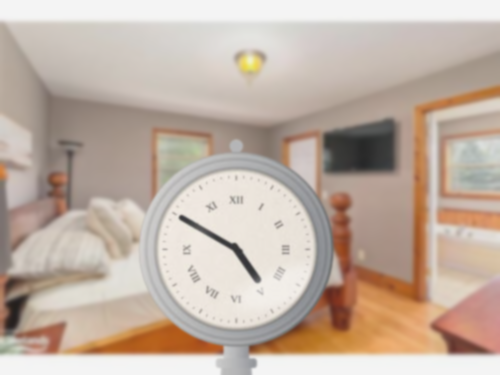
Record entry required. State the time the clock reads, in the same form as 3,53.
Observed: 4,50
